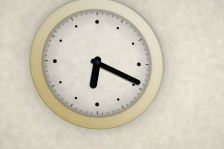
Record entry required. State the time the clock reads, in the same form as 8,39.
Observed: 6,19
